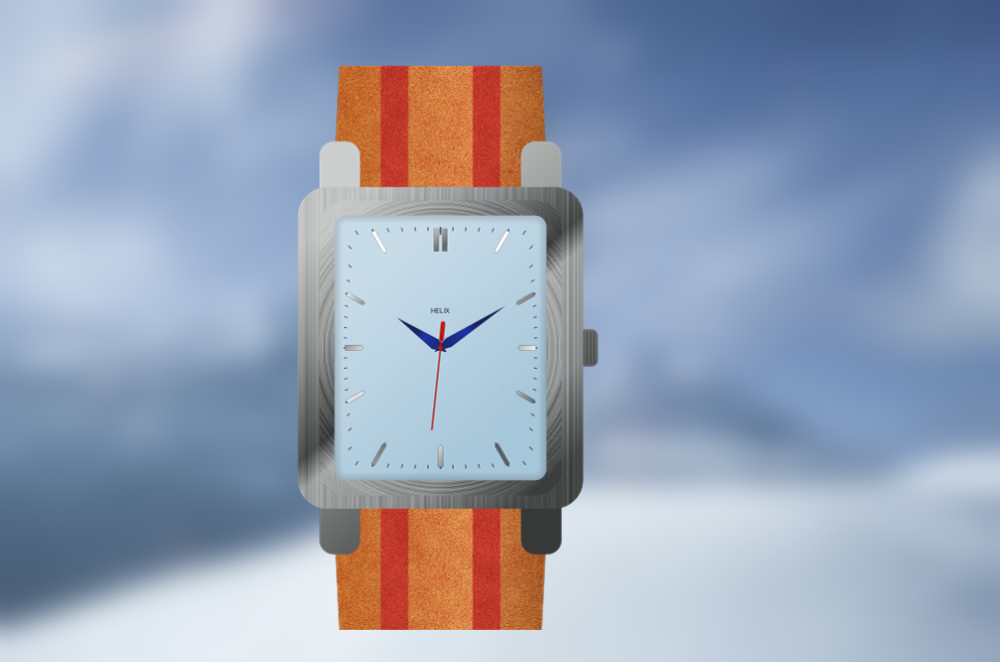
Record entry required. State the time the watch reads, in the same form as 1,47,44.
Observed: 10,09,31
